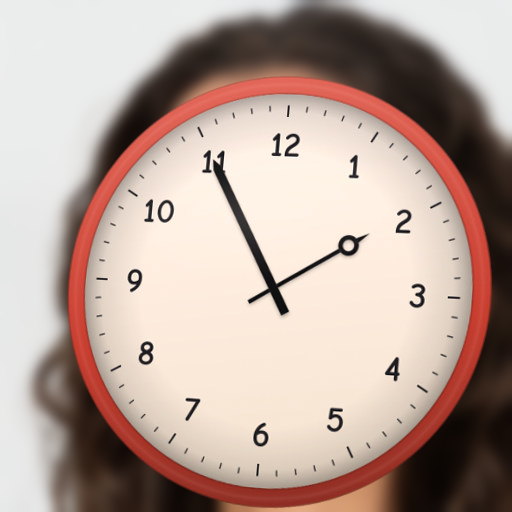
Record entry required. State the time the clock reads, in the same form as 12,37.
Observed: 1,55
